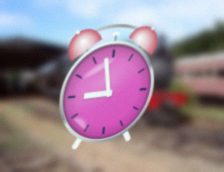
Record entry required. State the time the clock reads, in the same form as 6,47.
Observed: 8,58
